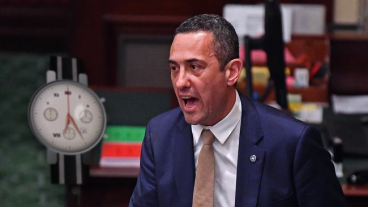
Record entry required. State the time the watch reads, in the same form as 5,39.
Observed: 6,25
